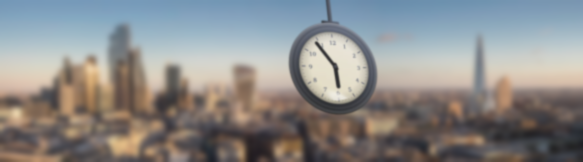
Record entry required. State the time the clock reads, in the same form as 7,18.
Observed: 5,54
